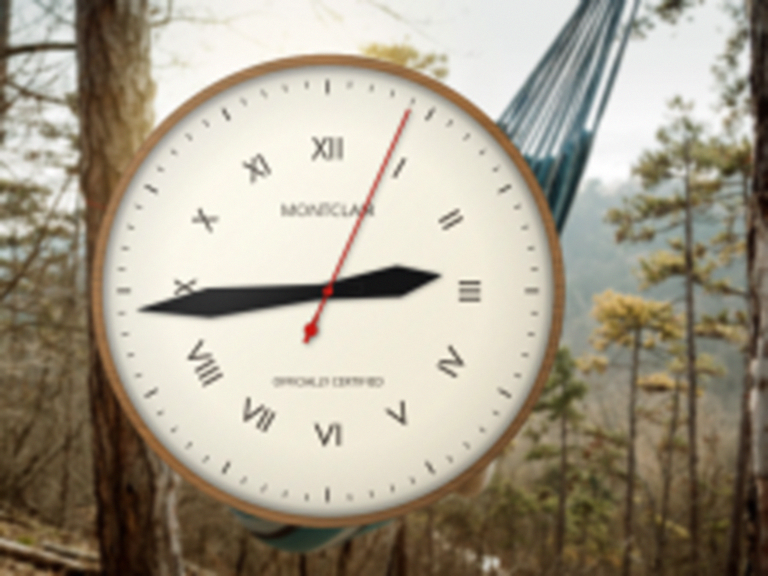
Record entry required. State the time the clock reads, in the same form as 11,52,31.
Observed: 2,44,04
